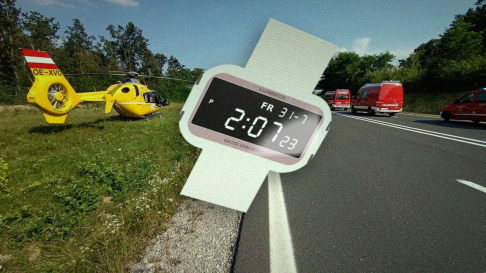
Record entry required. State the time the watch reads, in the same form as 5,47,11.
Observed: 2,07,23
